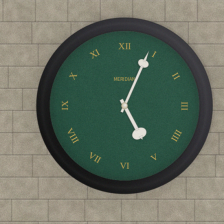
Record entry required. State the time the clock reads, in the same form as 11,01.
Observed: 5,04
